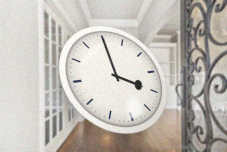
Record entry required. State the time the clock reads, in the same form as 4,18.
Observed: 4,00
